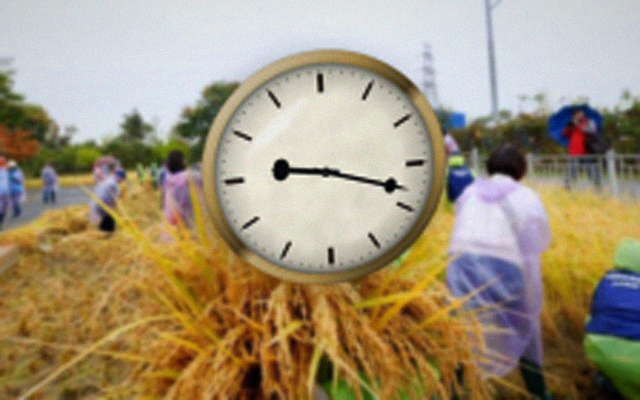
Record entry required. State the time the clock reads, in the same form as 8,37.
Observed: 9,18
